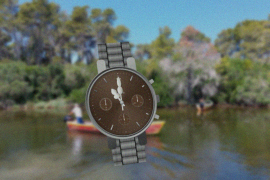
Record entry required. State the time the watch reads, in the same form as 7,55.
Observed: 11,00
